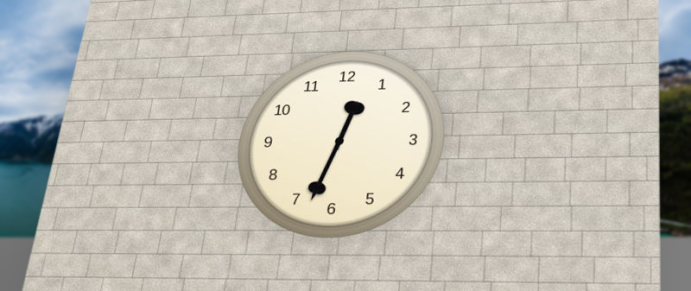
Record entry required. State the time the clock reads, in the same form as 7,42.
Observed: 12,33
